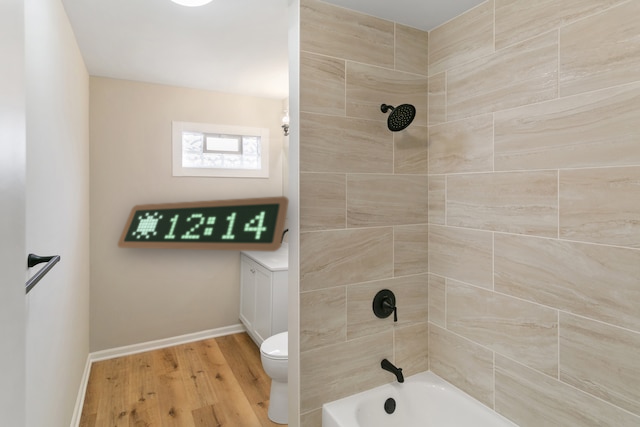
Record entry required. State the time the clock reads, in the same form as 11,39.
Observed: 12,14
